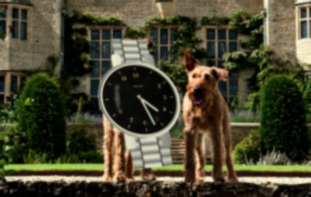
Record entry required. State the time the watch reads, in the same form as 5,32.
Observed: 4,27
